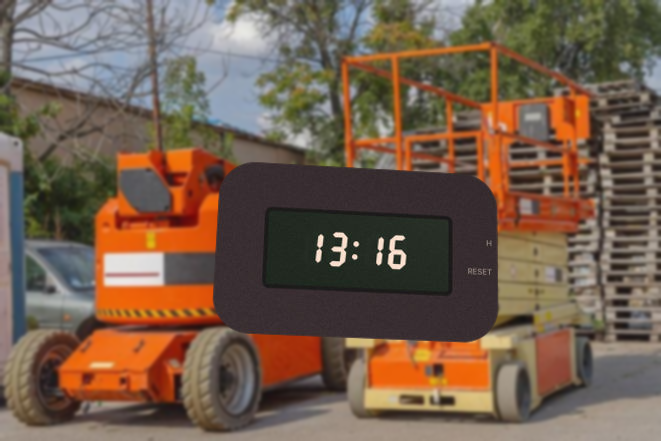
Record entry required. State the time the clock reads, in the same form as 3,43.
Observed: 13,16
